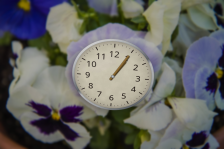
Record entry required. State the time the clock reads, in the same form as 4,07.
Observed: 1,05
